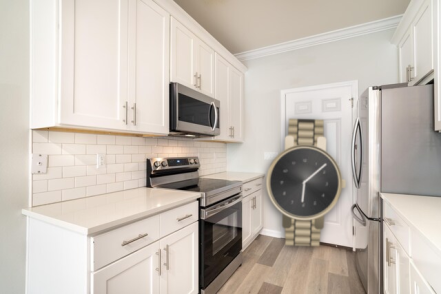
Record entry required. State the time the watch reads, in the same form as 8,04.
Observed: 6,08
